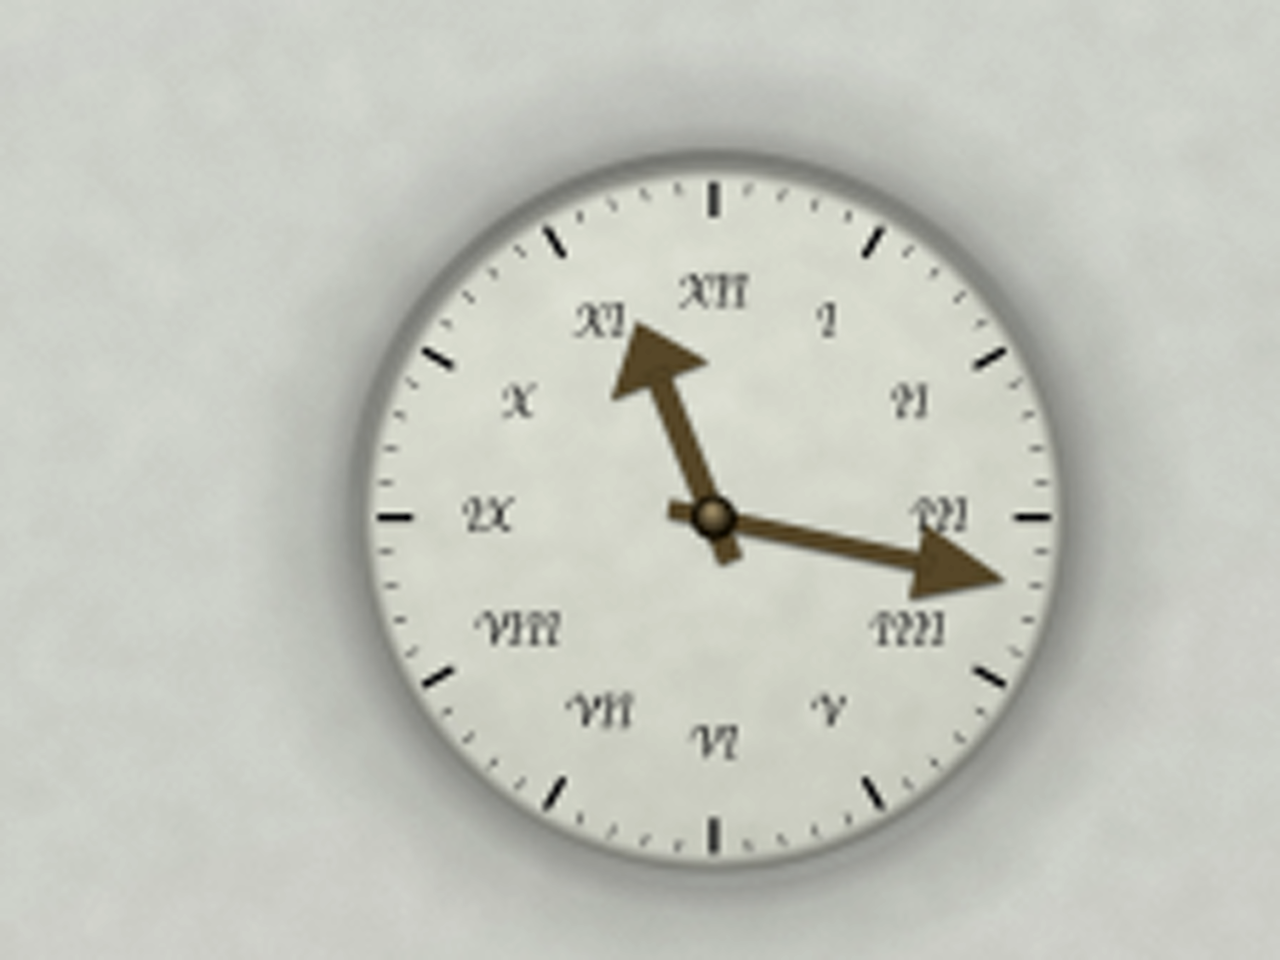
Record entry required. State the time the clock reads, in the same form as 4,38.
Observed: 11,17
